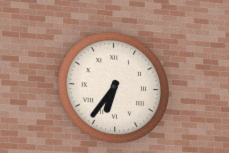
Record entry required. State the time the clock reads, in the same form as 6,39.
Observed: 6,36
